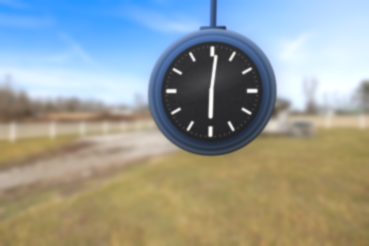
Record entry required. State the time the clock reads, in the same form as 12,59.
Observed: 6,01
